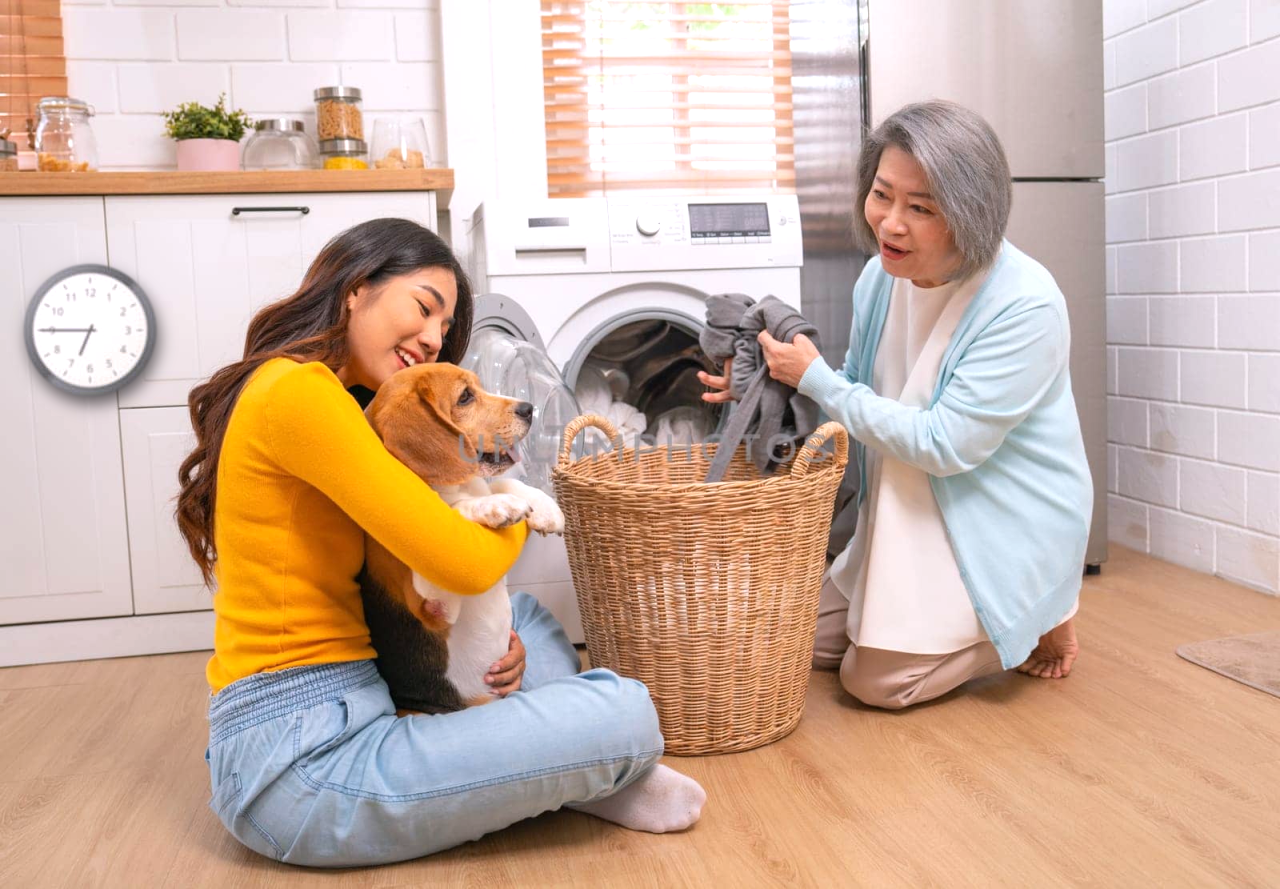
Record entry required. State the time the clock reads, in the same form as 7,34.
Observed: 6,45
